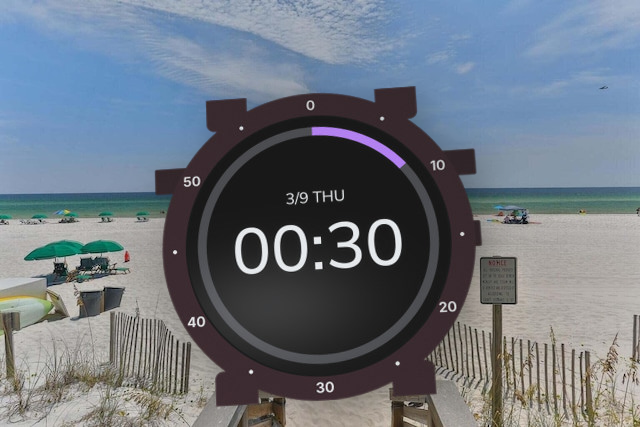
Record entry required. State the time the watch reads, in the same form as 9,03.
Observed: 0,30
